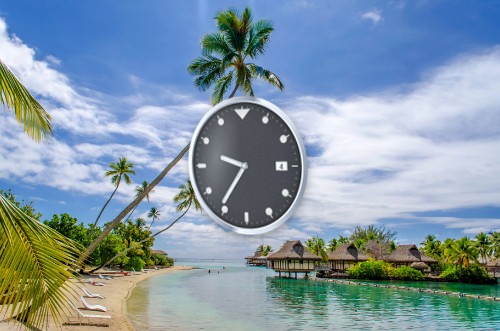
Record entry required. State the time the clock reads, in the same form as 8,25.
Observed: 9,36
